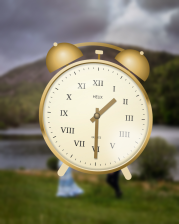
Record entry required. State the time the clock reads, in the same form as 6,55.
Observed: 1,30
